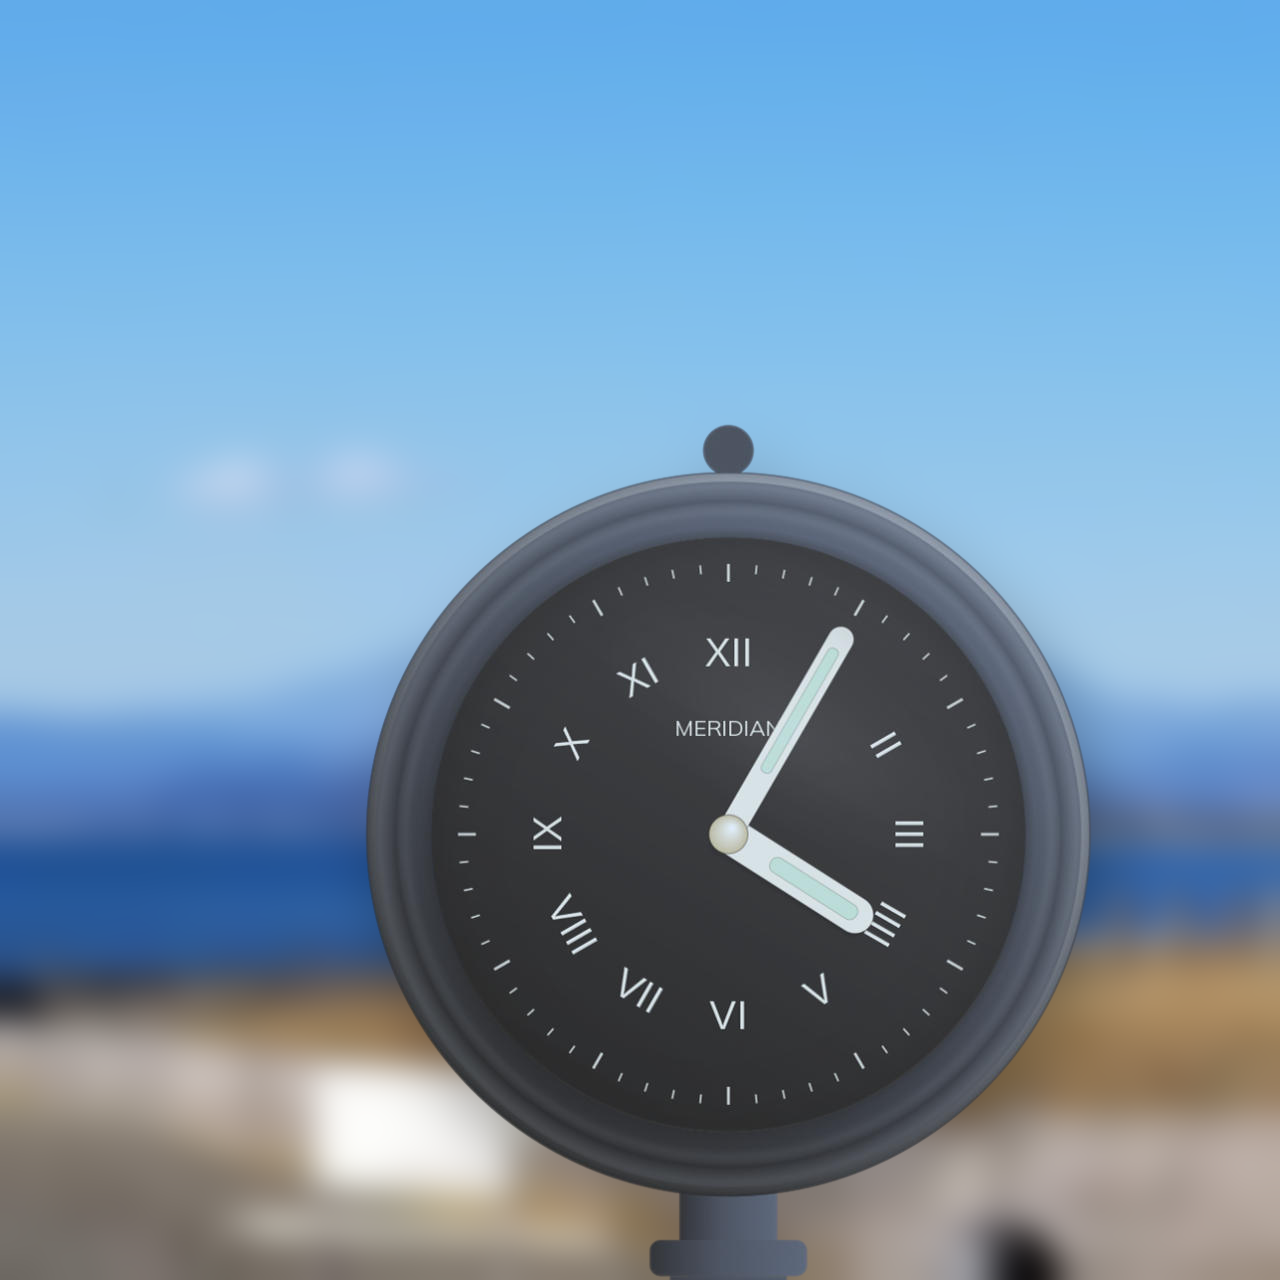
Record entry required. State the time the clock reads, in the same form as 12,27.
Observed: 4,05
